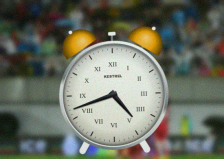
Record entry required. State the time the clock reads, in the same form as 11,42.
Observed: 4,42
